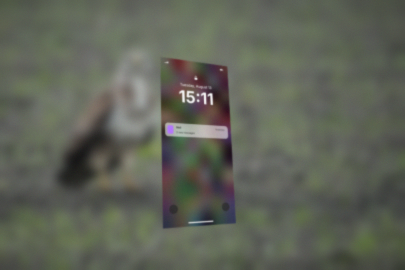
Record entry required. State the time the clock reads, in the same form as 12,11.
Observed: 15,11
